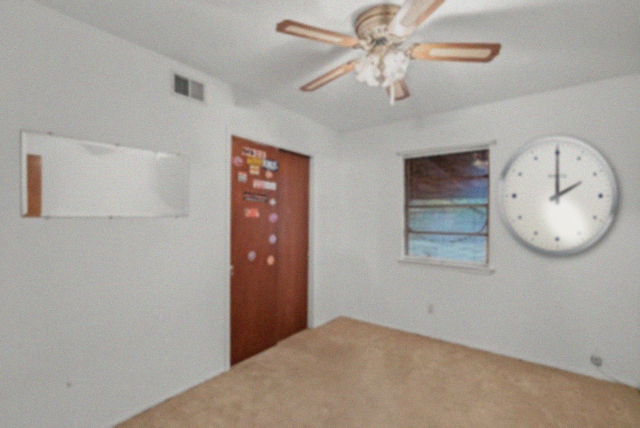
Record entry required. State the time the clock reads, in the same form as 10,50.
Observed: 2,00
